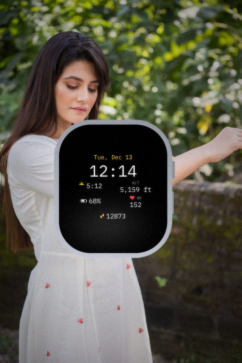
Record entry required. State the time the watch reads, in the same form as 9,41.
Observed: 12,14
